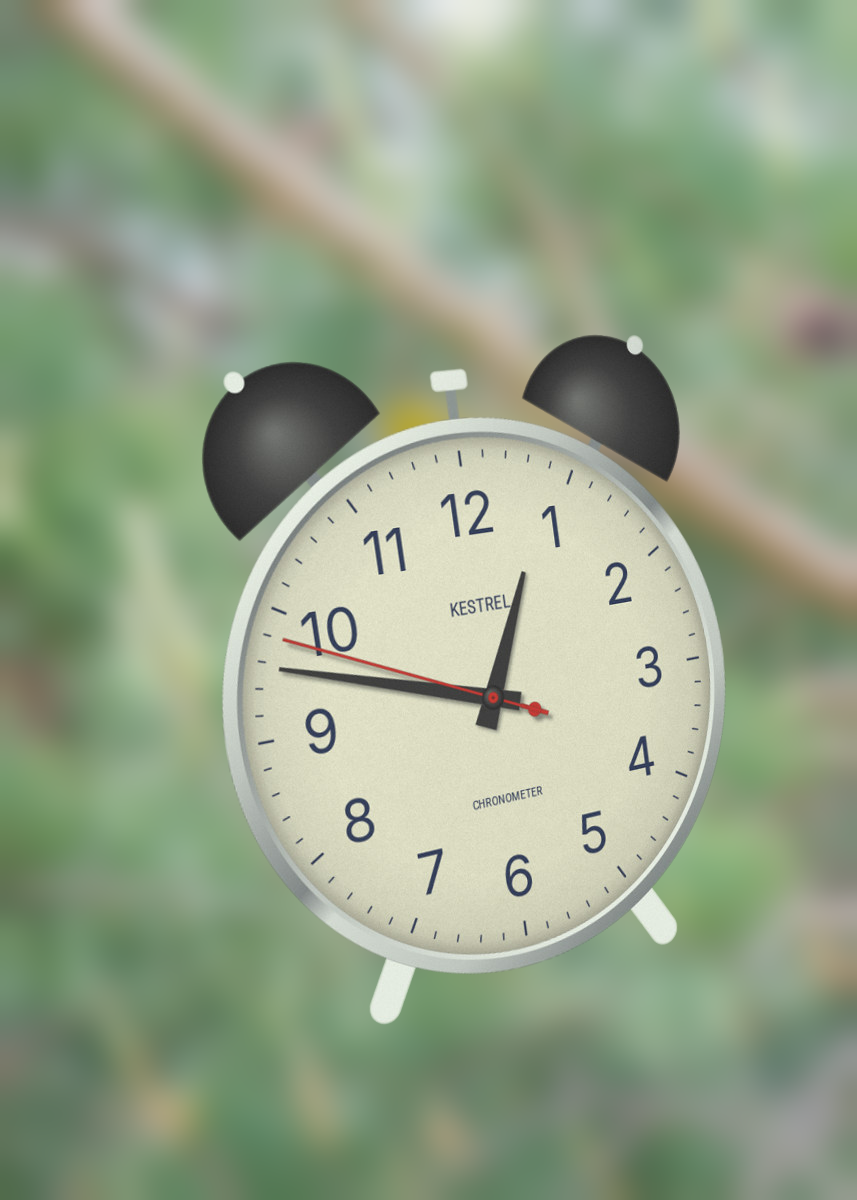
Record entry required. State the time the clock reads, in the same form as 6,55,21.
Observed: 12,47,49
